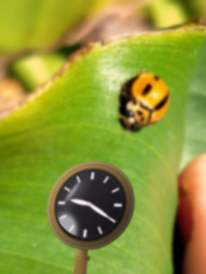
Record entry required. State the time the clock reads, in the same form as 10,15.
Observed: 9,20
